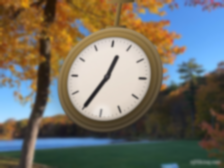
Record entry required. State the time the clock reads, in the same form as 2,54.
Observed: 12,35
